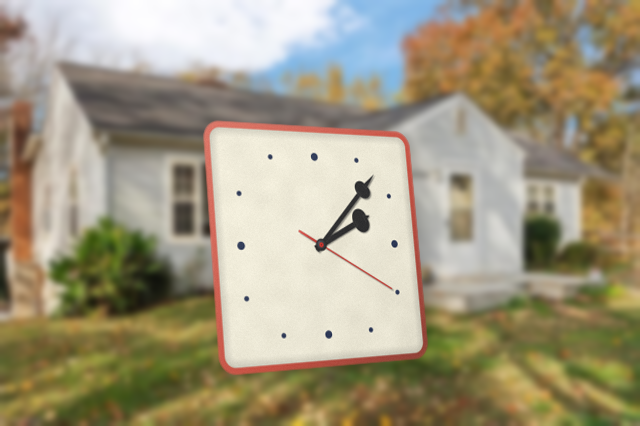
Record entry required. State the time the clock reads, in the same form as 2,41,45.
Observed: 2,07,20
